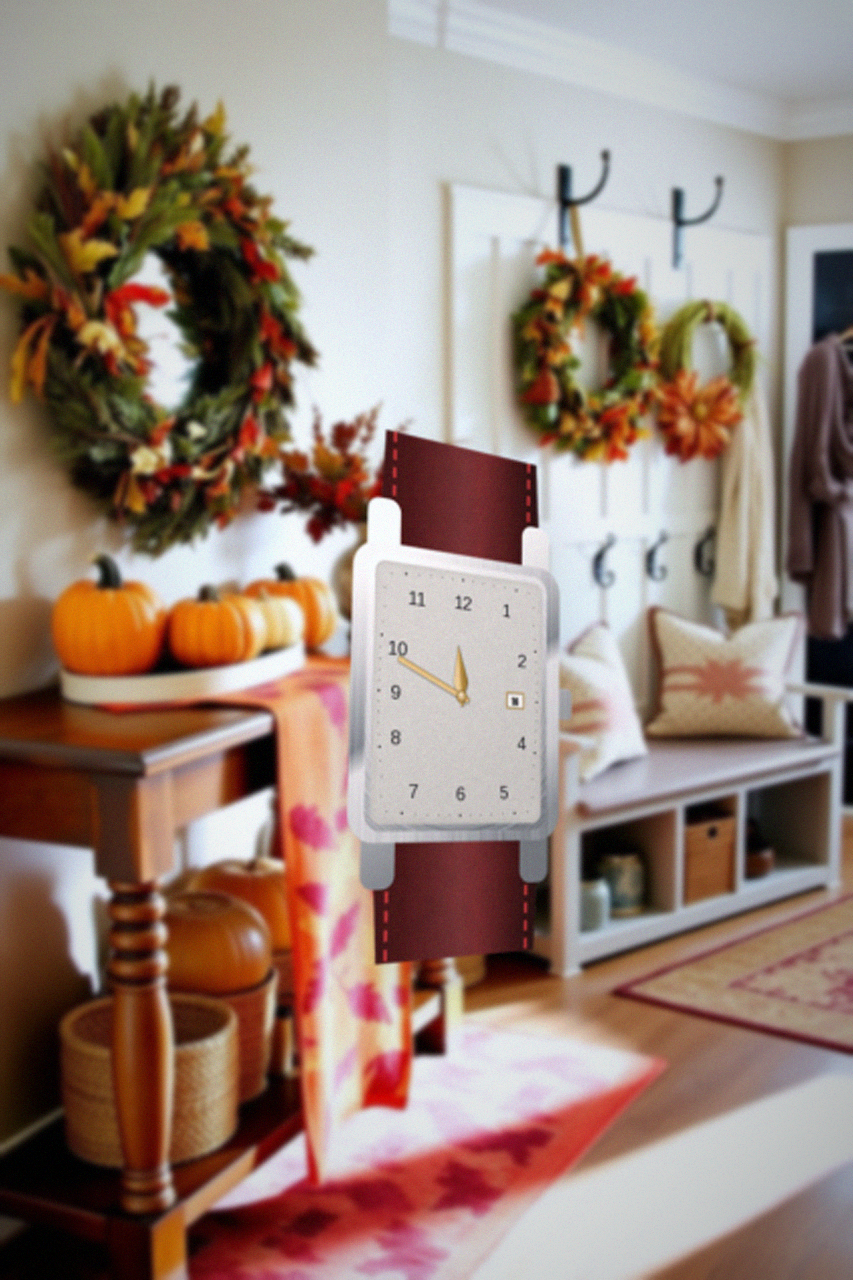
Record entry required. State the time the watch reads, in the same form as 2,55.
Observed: 11,49
